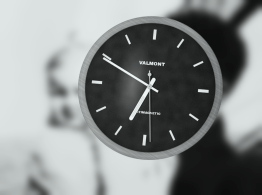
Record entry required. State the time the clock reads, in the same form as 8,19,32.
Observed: 6,49,29
